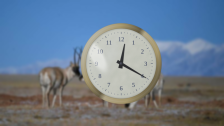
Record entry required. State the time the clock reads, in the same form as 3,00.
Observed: 12,20
